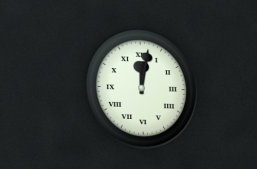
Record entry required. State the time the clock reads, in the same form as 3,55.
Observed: 12,02
